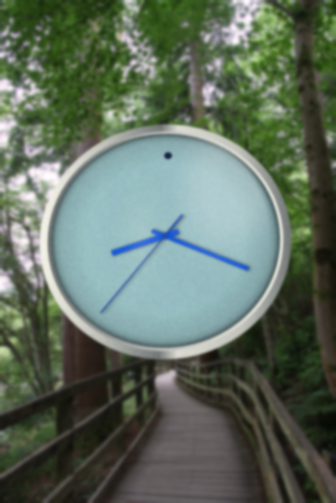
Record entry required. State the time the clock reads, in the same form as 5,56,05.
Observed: 8,18,36
